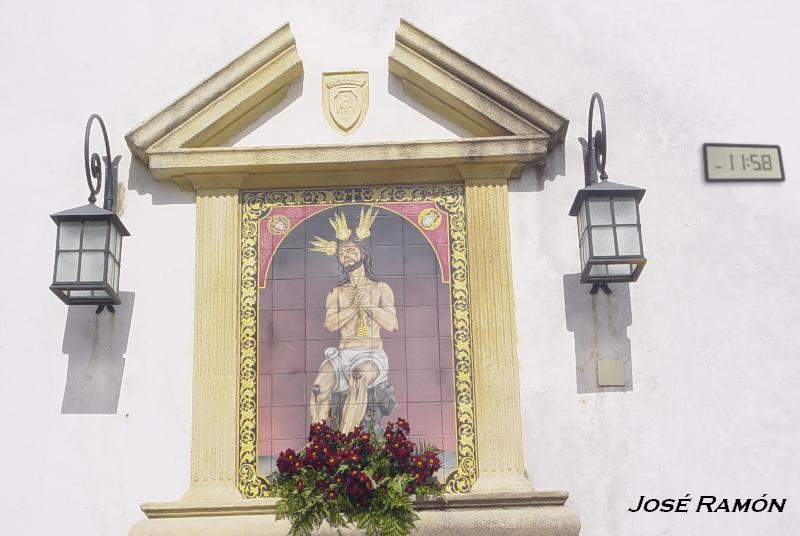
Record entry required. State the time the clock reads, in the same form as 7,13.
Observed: 11,58
